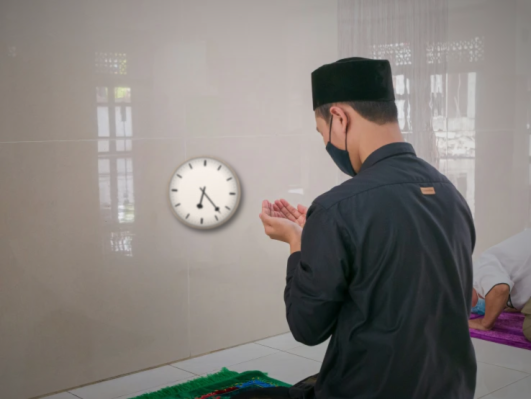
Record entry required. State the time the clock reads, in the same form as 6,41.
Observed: 6,23
